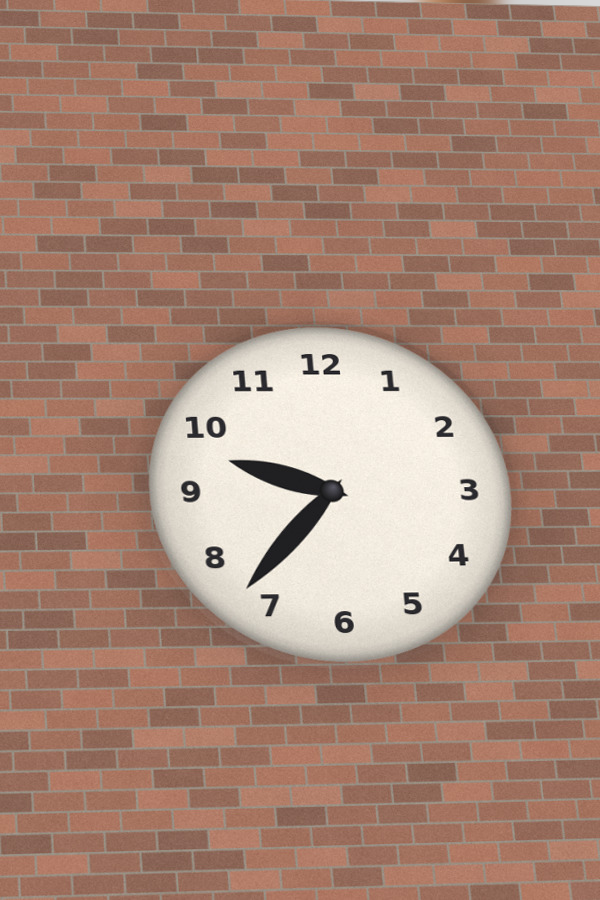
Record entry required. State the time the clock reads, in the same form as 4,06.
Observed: 9,37
